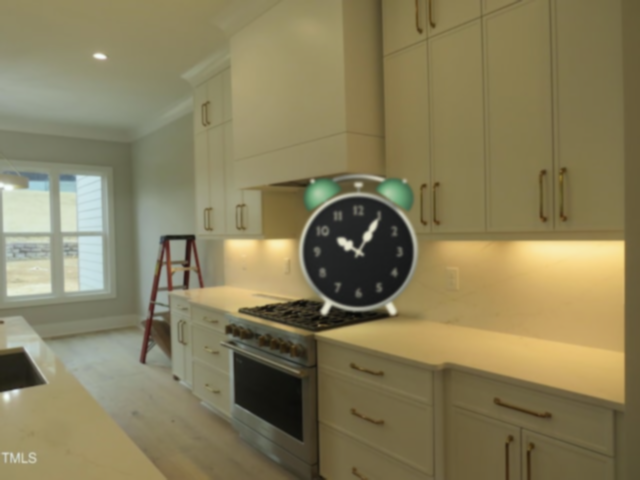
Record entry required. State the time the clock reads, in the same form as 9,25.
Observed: 10,05
